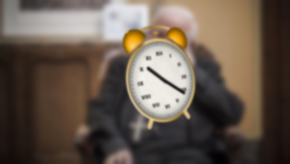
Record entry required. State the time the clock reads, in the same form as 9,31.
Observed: 10,21
